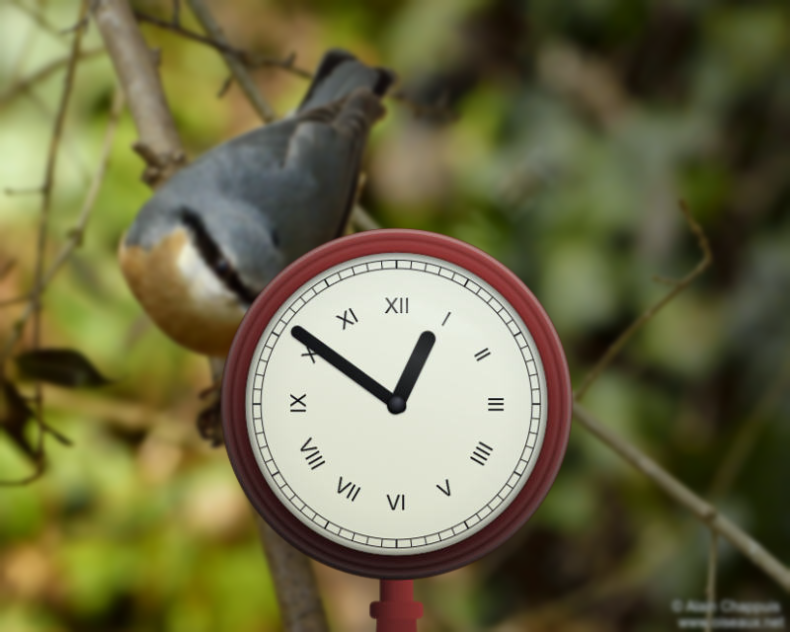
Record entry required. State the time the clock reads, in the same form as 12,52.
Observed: 12,51
